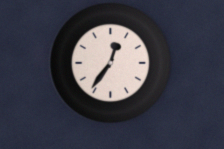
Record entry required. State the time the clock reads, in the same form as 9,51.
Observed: 12,36
